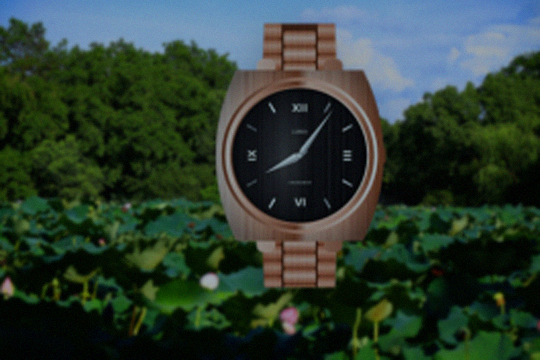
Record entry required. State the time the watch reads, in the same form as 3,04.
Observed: 8,06
